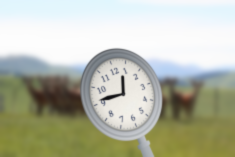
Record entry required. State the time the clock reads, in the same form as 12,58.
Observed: 12,46
